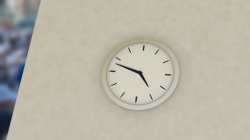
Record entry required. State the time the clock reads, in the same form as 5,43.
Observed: 4,48
